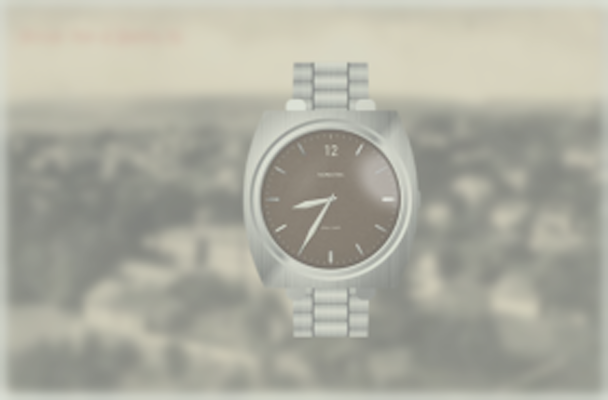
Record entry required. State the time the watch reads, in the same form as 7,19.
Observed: 8,35
